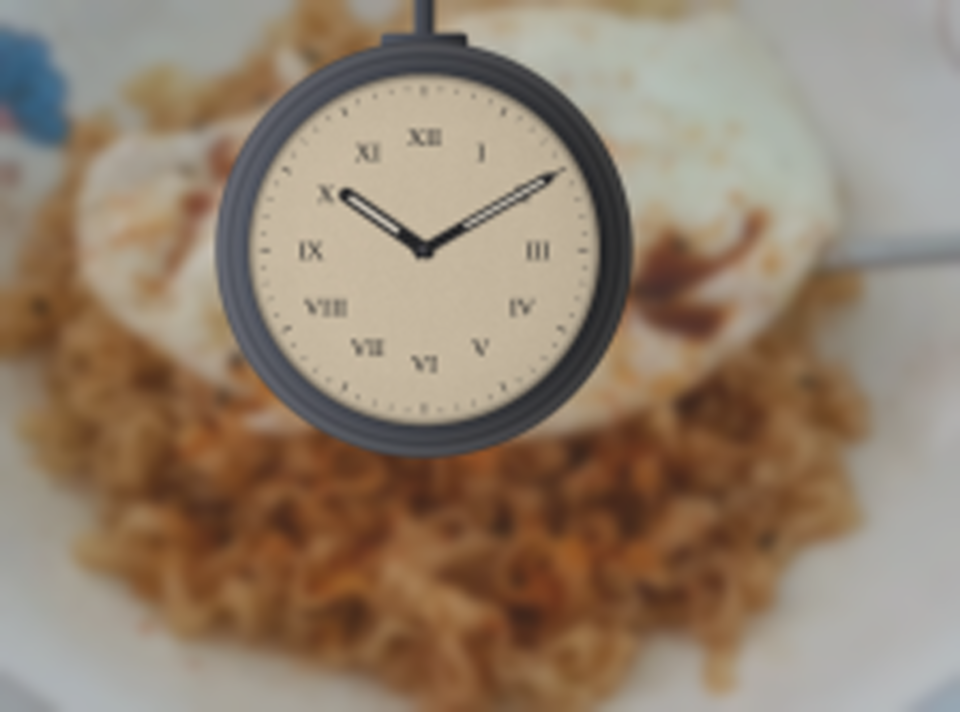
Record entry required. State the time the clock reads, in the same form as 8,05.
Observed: 10,10
